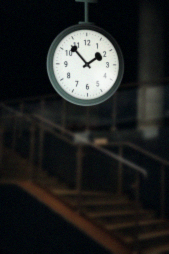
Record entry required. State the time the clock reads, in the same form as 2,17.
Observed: 1,53
